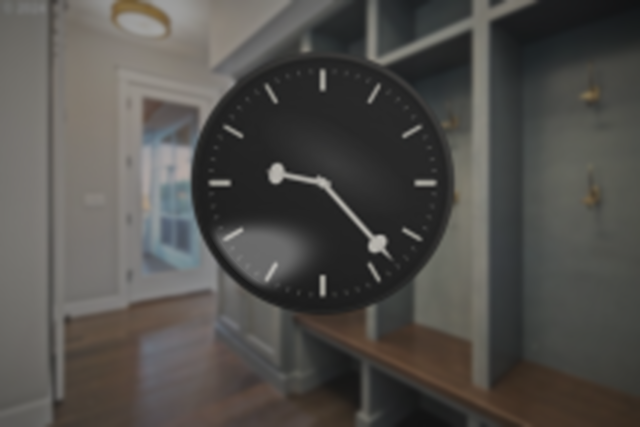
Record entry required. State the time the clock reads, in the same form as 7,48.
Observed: 9,23
